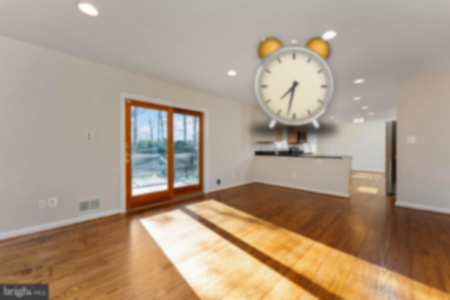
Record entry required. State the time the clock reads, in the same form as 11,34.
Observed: 7,32
